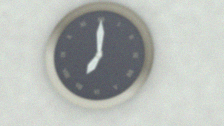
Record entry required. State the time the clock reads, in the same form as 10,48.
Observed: 7,00
